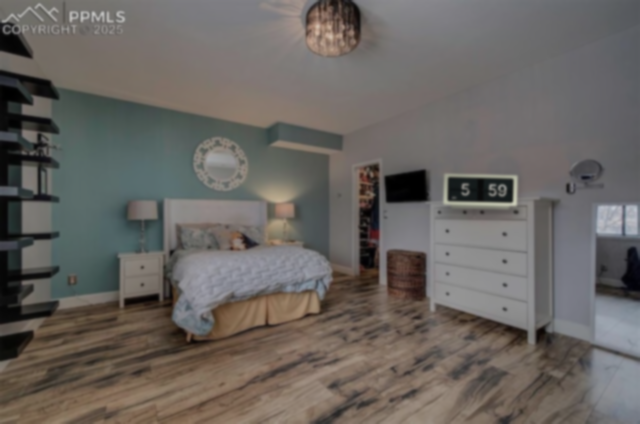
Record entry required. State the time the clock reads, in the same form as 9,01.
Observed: 5,59
